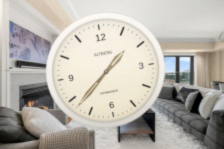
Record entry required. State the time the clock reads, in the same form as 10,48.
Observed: 1,38
